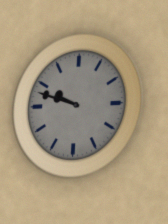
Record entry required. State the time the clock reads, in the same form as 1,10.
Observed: 9,48
